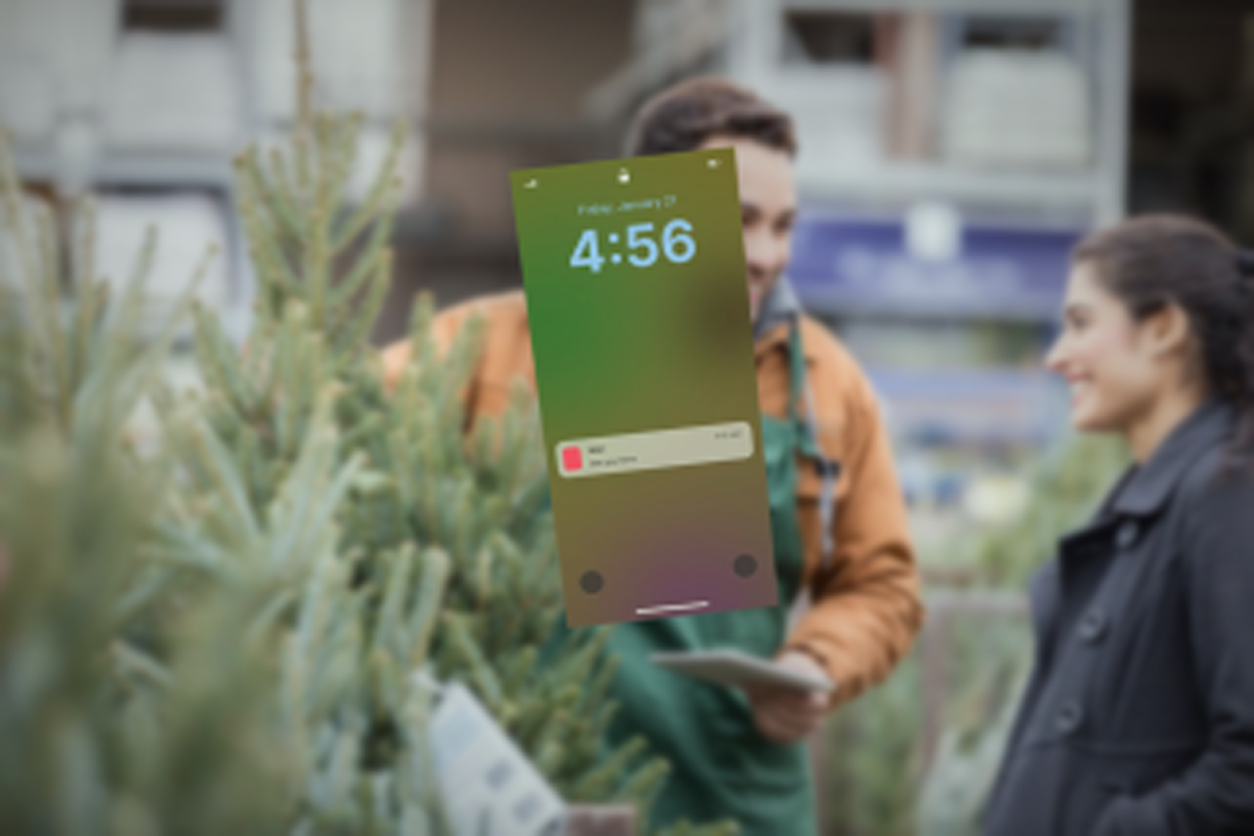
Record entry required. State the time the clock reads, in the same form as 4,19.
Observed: 4,56
